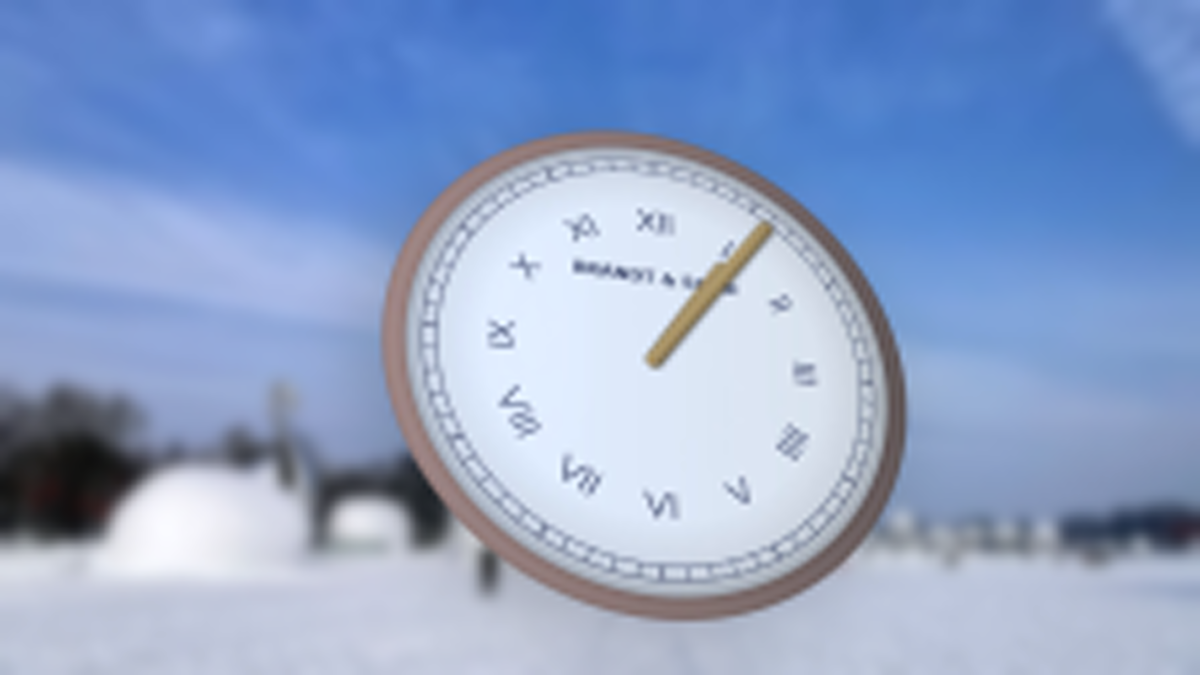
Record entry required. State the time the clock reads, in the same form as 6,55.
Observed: 1,06
